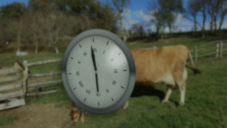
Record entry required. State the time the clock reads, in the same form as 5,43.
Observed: 5,59
